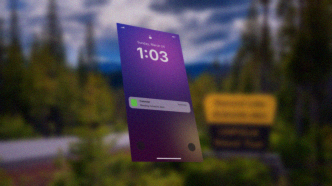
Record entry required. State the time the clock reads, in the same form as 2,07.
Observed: 1,03
